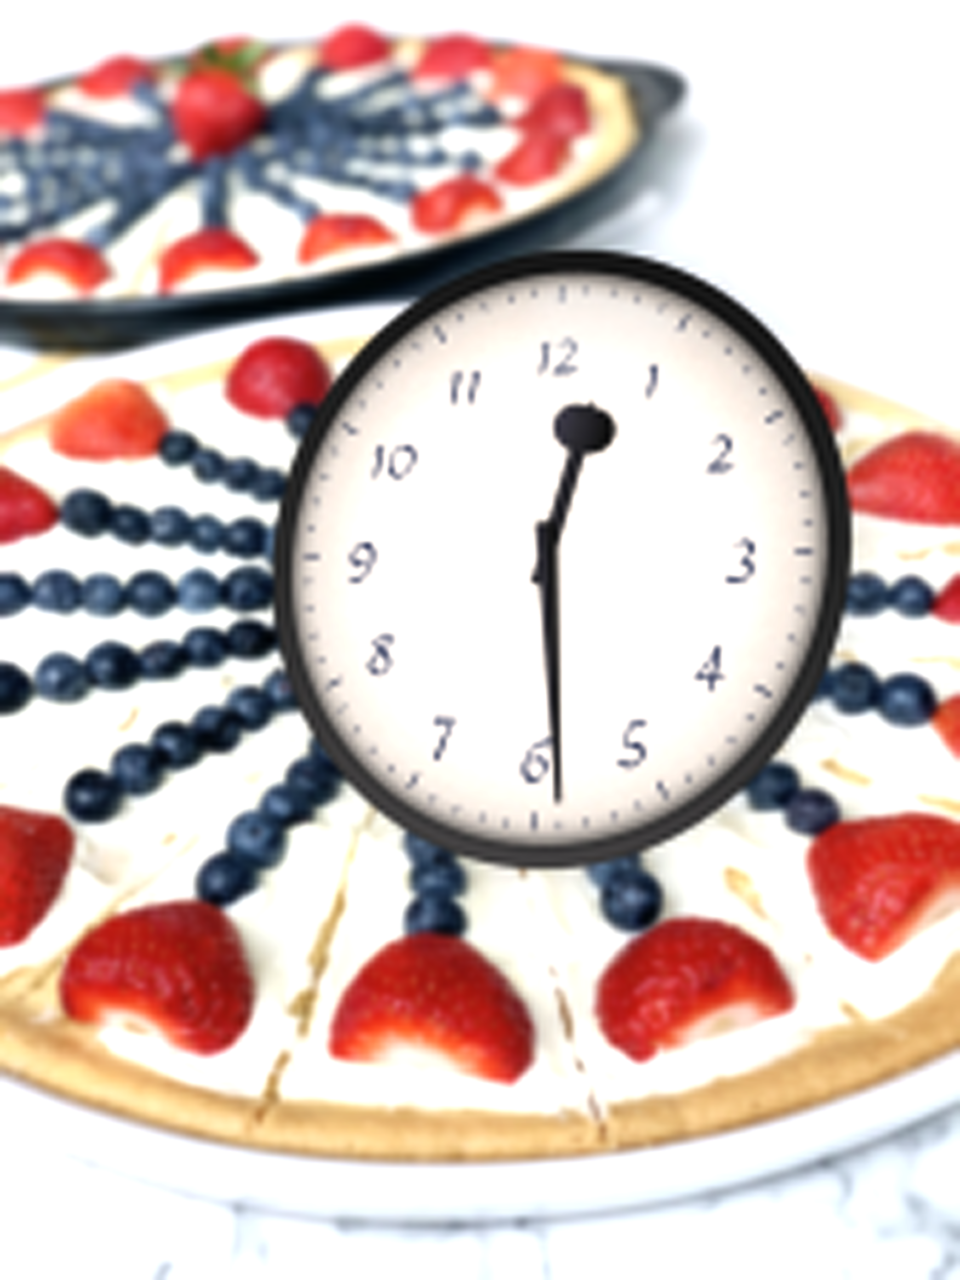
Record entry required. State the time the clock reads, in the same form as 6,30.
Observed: 12,29
